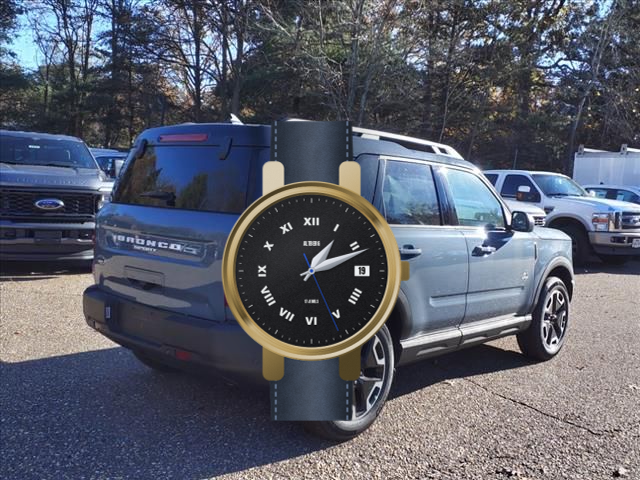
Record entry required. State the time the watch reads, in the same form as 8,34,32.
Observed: 1,11,26
